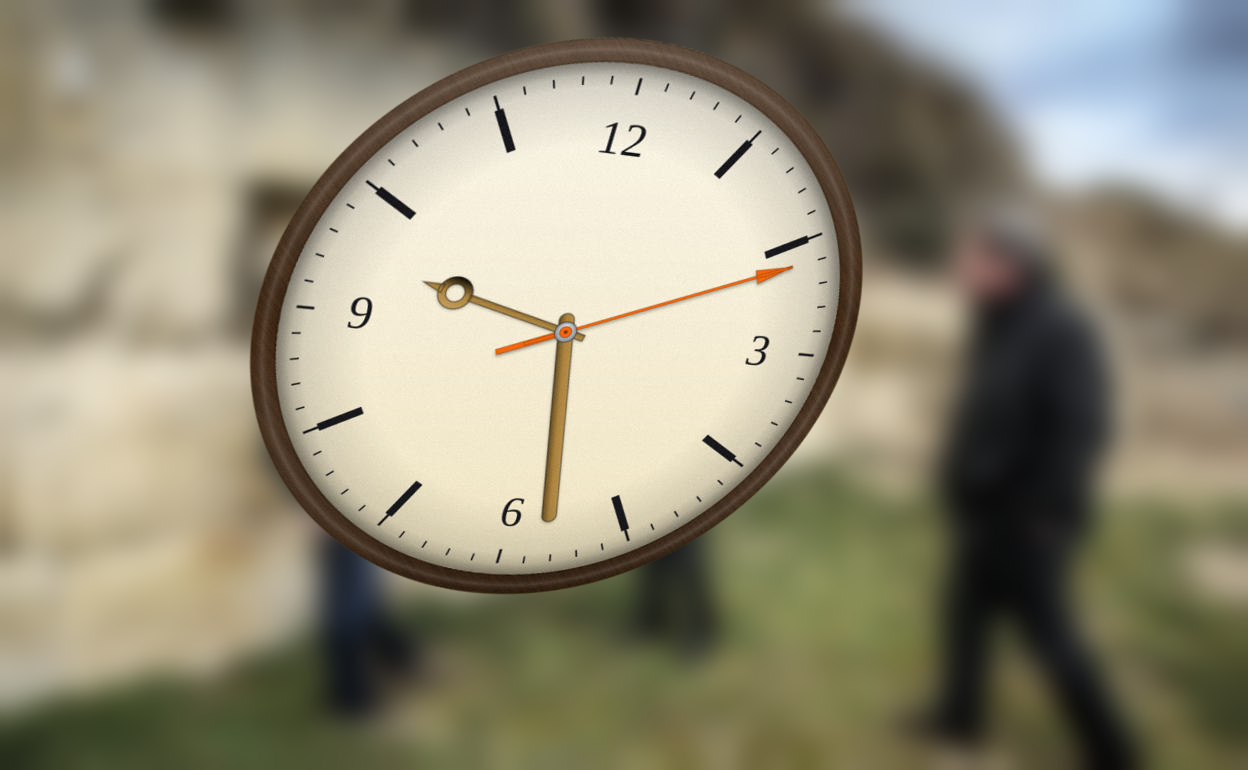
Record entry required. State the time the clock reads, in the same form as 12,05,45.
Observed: 9,28,11
